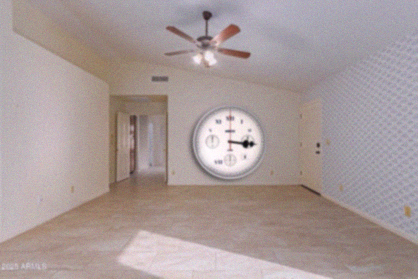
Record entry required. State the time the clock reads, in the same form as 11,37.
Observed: 3,16
